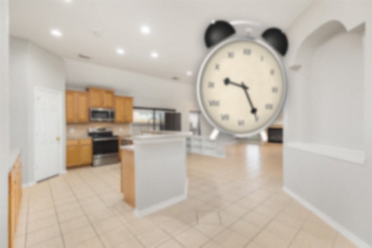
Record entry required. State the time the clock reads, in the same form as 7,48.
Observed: 9,25
